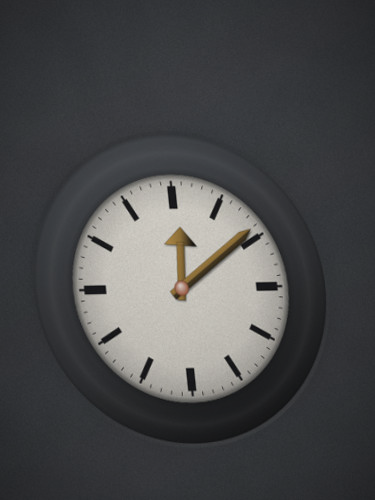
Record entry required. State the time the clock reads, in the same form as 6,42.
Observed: 12,09
